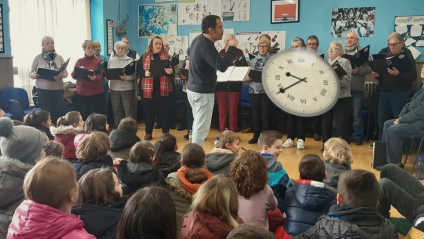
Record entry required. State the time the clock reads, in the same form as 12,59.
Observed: 9,39
